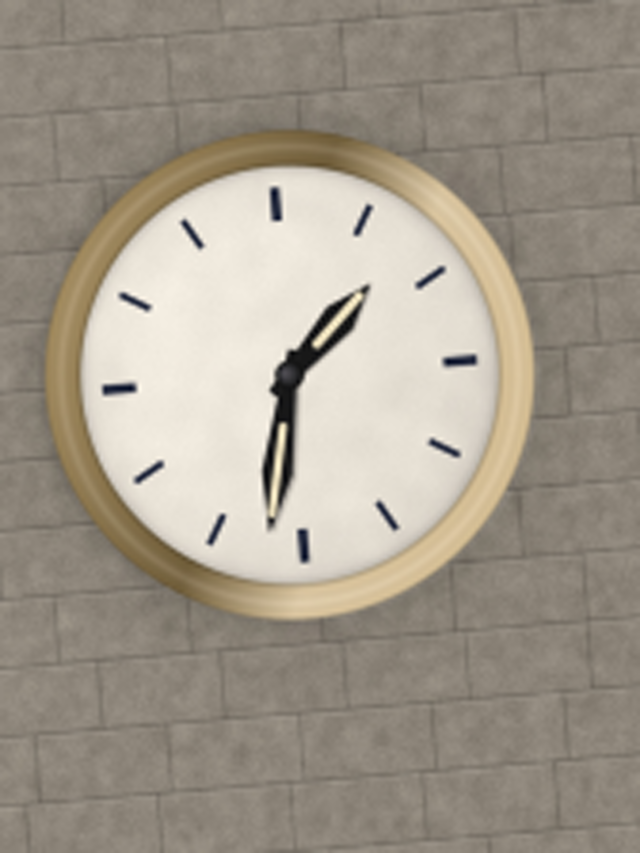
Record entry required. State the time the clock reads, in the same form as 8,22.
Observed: 1,32
